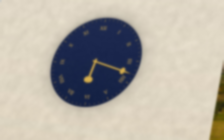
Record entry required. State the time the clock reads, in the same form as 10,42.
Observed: 6,18
